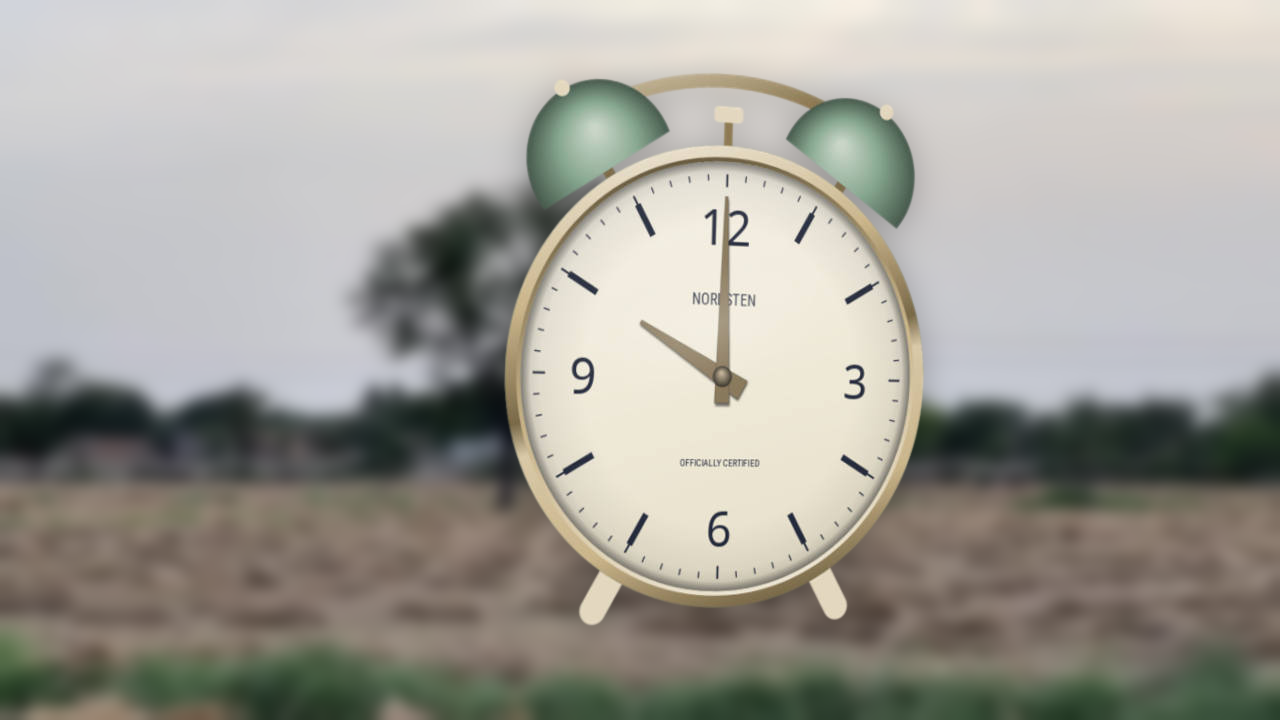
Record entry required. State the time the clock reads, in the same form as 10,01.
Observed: 10,00
